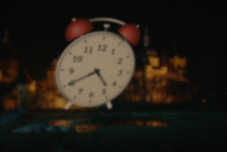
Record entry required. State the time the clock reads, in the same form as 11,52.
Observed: 4,40
